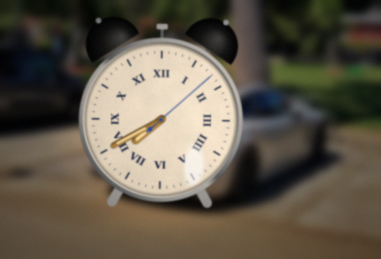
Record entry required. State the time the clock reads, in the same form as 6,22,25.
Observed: 7,40,08
